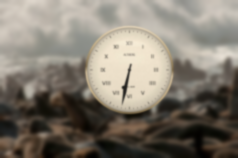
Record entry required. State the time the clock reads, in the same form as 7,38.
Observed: 6,32
